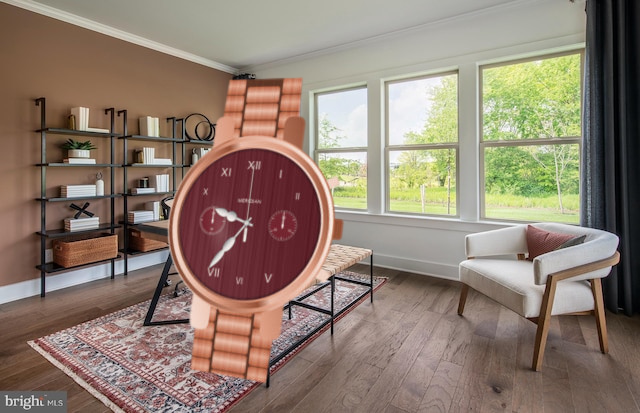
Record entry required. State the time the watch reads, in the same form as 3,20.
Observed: 9,36
